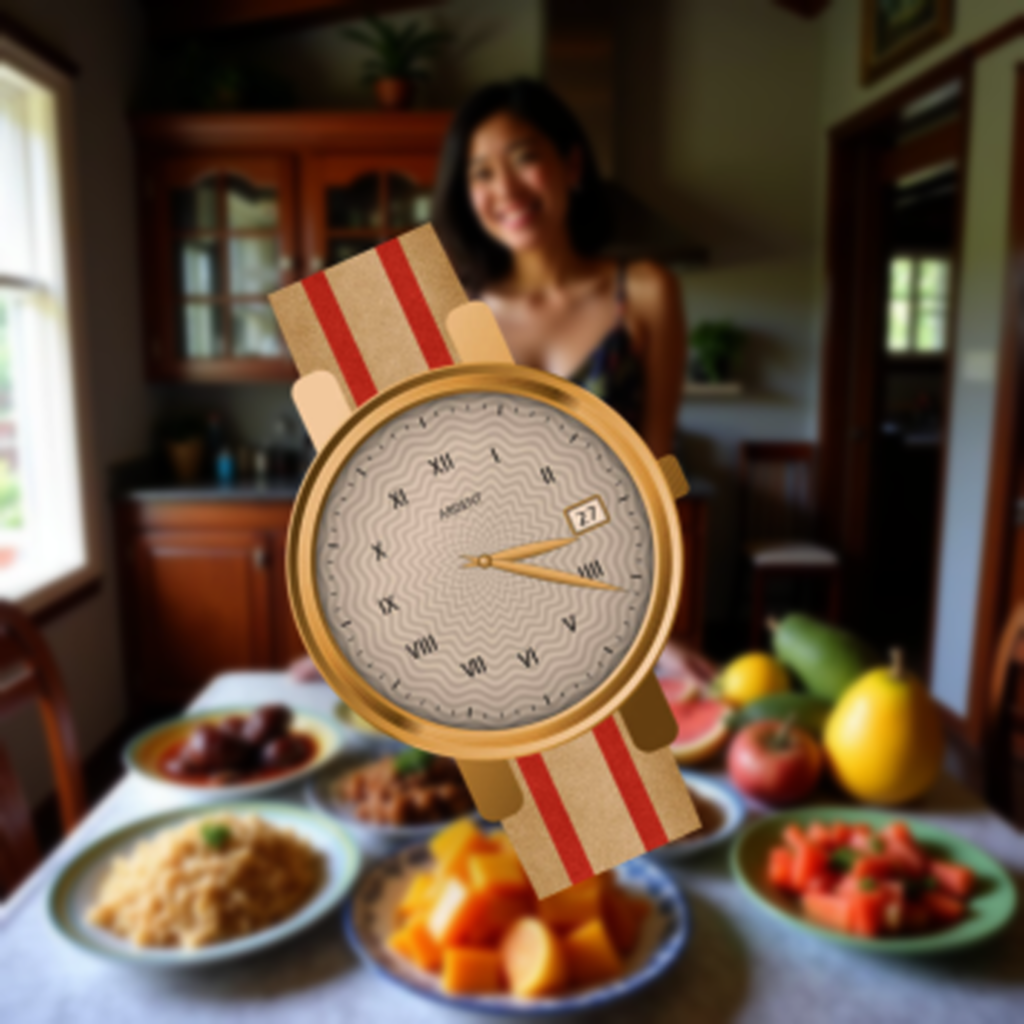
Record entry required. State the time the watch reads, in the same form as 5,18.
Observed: 3,21
